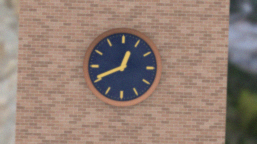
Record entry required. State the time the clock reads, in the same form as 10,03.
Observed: 12,41
